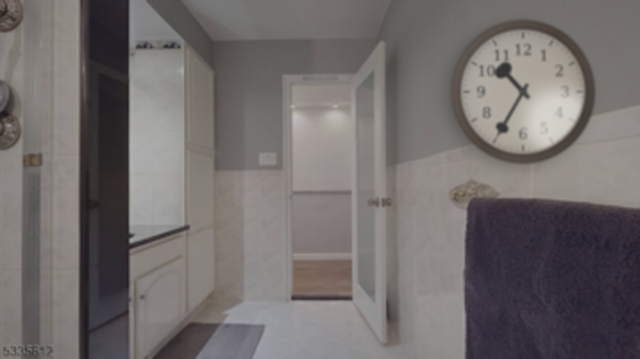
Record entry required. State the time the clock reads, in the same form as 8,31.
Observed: 10,35
